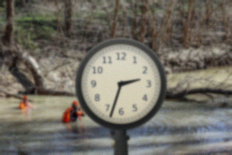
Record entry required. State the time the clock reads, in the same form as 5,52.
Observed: 2,33
